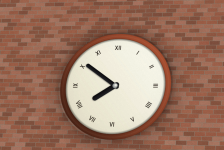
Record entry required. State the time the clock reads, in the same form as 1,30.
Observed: 7,51
